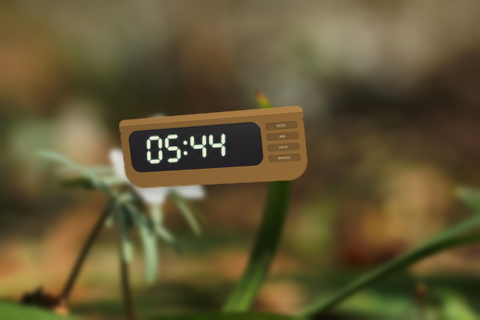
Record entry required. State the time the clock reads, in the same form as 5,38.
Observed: 5,44
